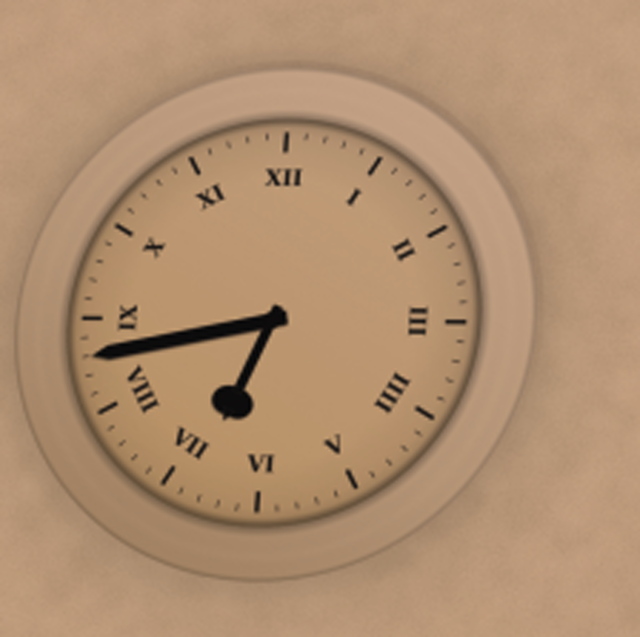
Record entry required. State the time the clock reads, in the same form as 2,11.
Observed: 6,43
